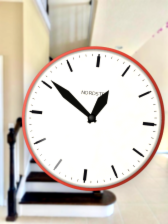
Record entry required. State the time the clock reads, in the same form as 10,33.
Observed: 12,51
